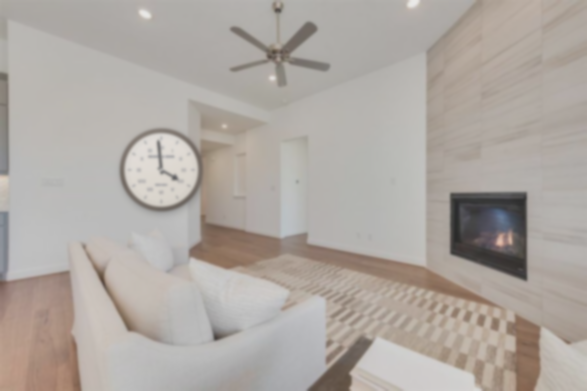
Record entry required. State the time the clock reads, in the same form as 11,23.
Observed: 3,59
